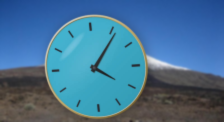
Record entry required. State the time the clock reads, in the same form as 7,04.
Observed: 4,06
